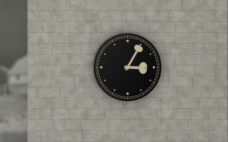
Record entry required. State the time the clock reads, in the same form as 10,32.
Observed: 3,05
